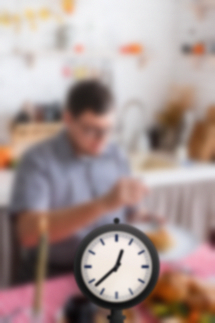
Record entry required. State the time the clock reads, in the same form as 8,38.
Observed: 12,38
